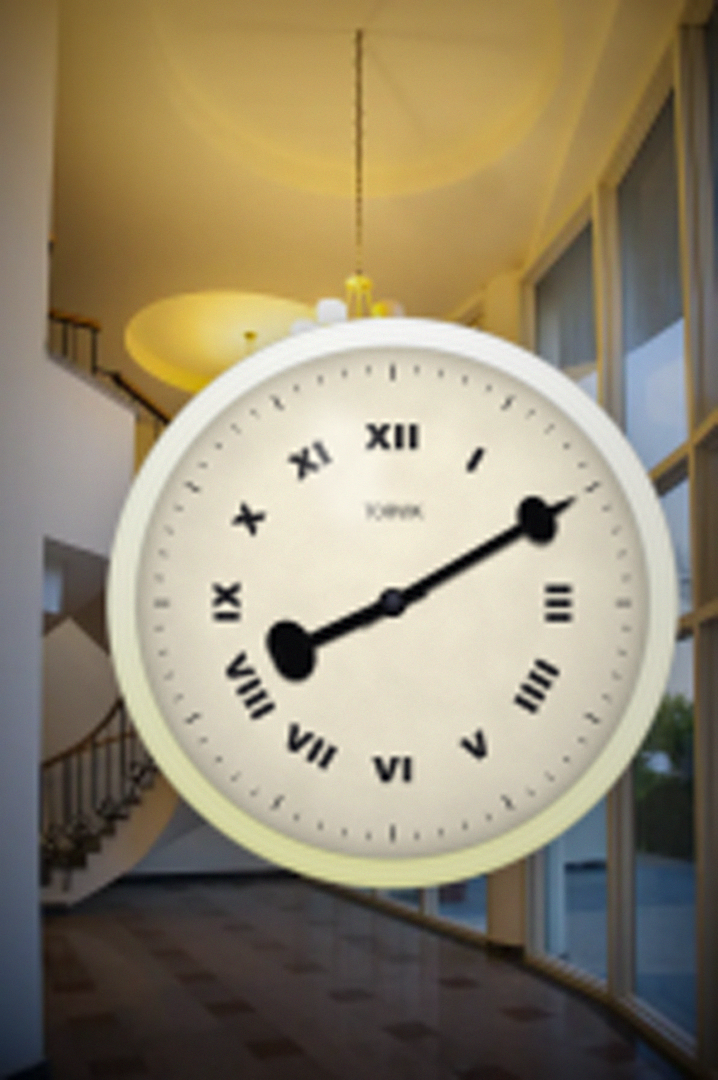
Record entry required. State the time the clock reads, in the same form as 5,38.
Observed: 8,10
